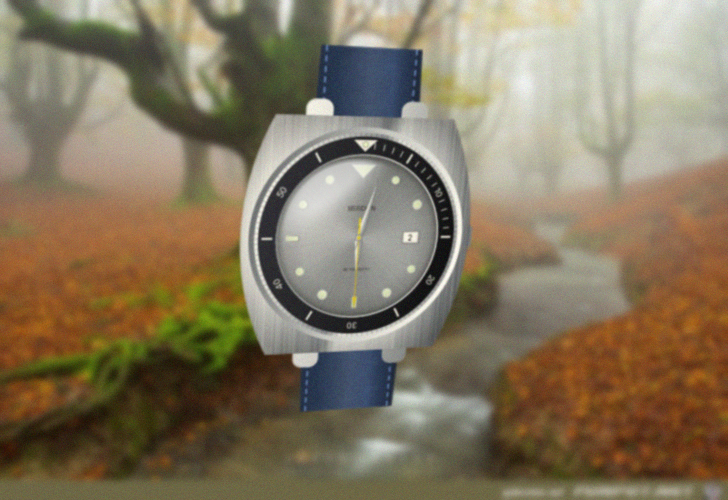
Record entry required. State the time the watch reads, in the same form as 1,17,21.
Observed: 6,02,30
